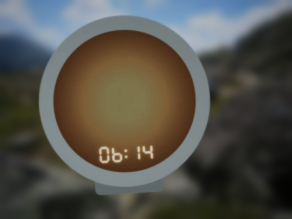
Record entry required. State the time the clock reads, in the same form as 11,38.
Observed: 6,14
